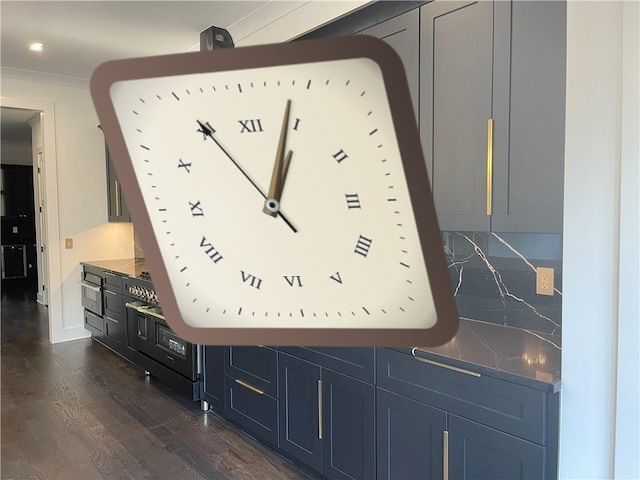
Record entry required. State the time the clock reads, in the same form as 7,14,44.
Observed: 1,03,55
